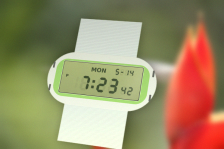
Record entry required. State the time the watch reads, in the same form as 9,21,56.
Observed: 7,23,42
